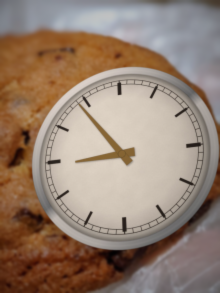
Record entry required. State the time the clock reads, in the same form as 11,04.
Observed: 8,54
